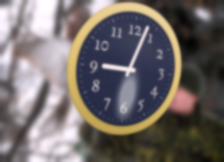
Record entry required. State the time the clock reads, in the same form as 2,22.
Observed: 9,03
